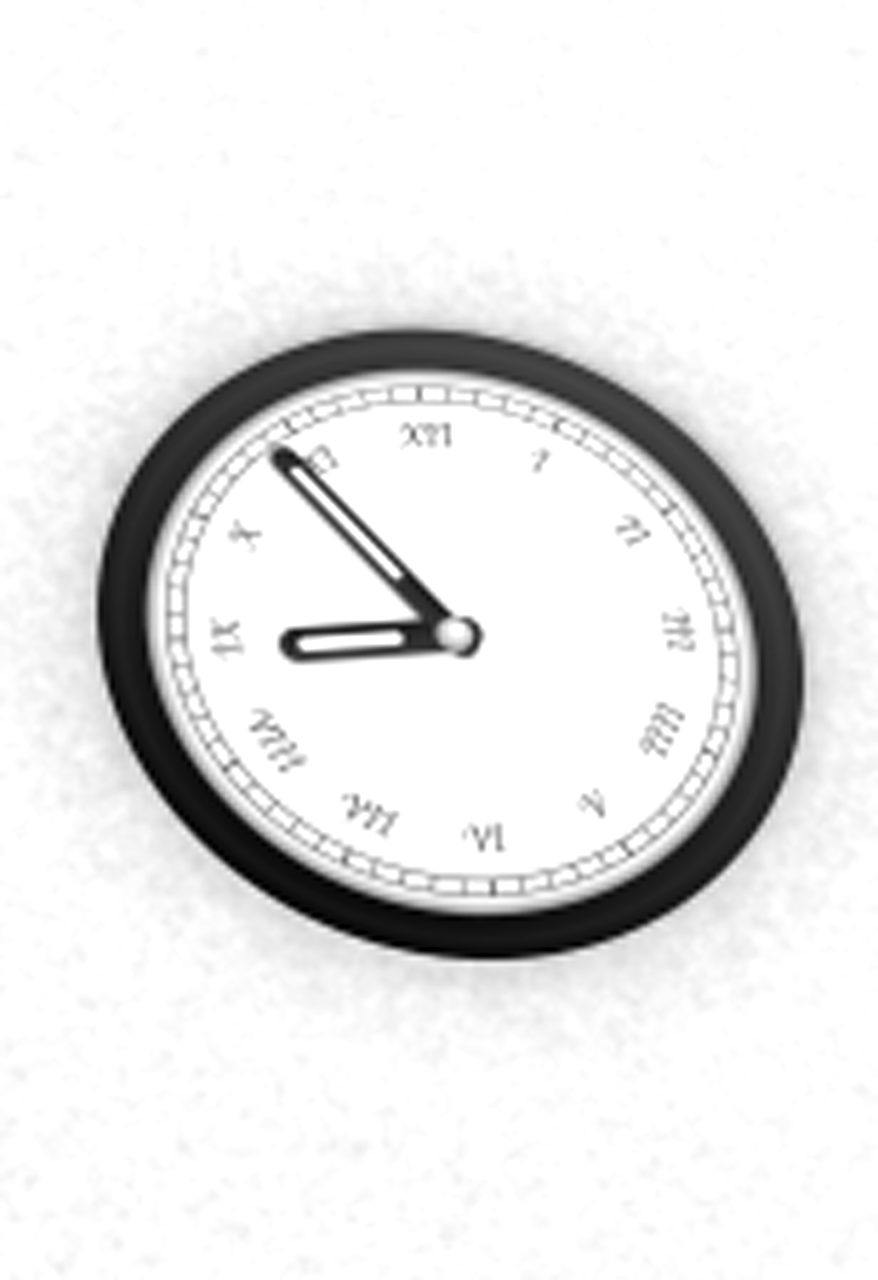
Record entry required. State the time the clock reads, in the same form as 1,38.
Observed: 8,54
